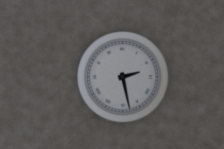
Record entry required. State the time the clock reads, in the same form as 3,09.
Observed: 2,28
